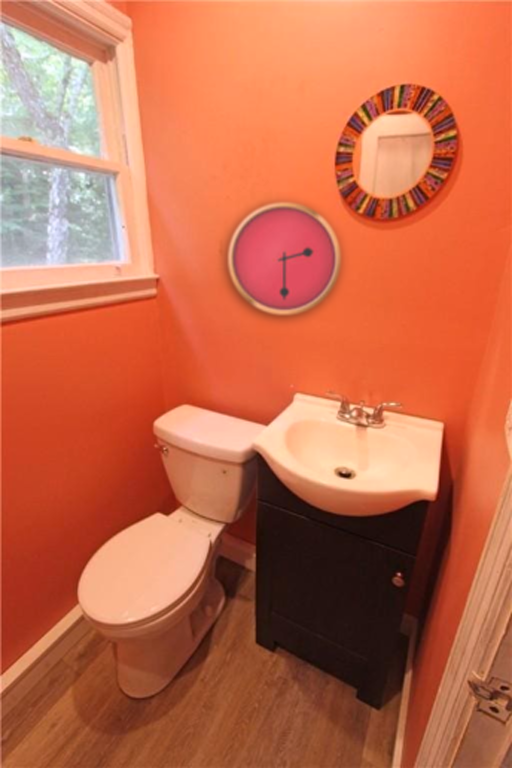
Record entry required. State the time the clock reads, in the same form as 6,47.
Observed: 2,30
